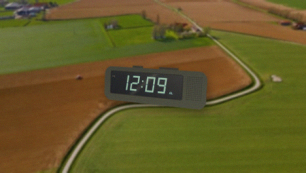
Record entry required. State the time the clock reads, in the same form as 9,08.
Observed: 12,09
